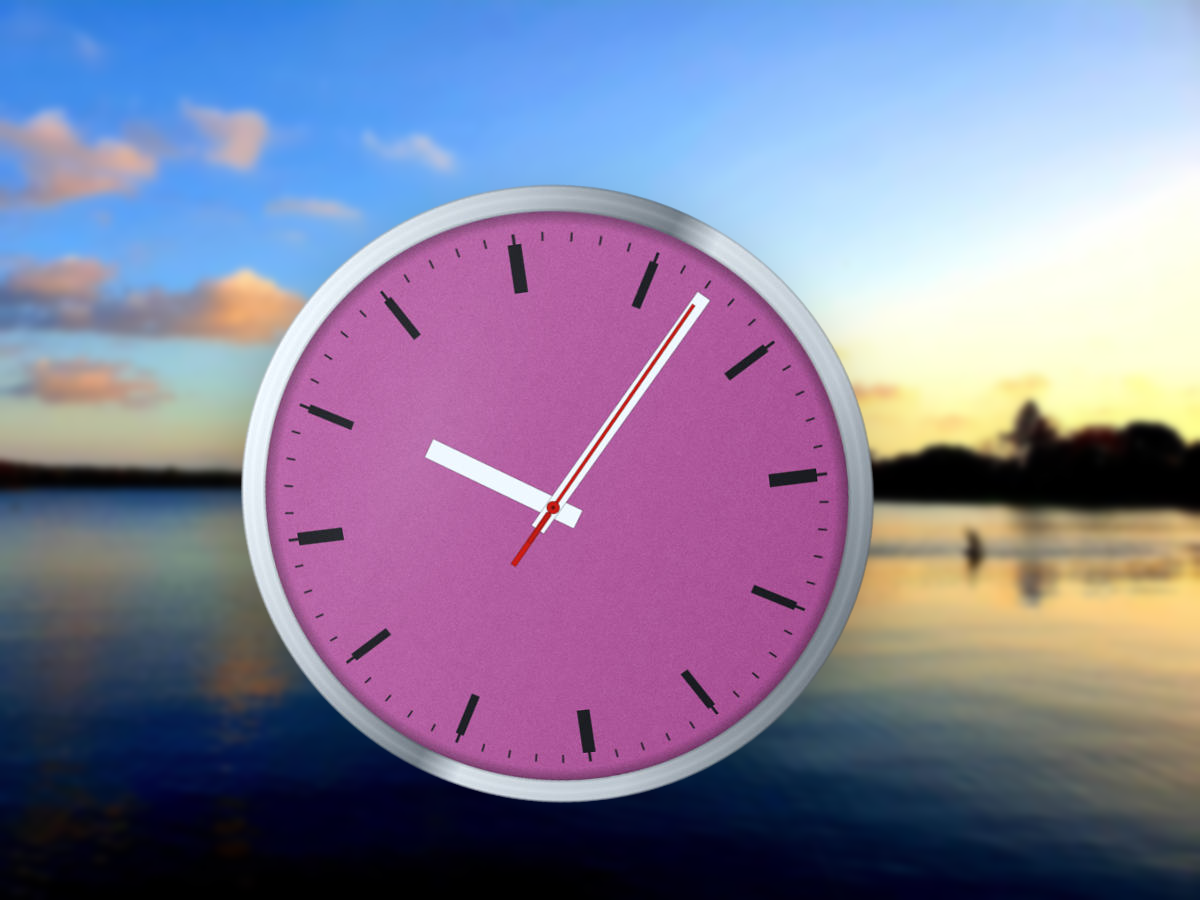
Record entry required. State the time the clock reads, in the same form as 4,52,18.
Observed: 10,07,07
